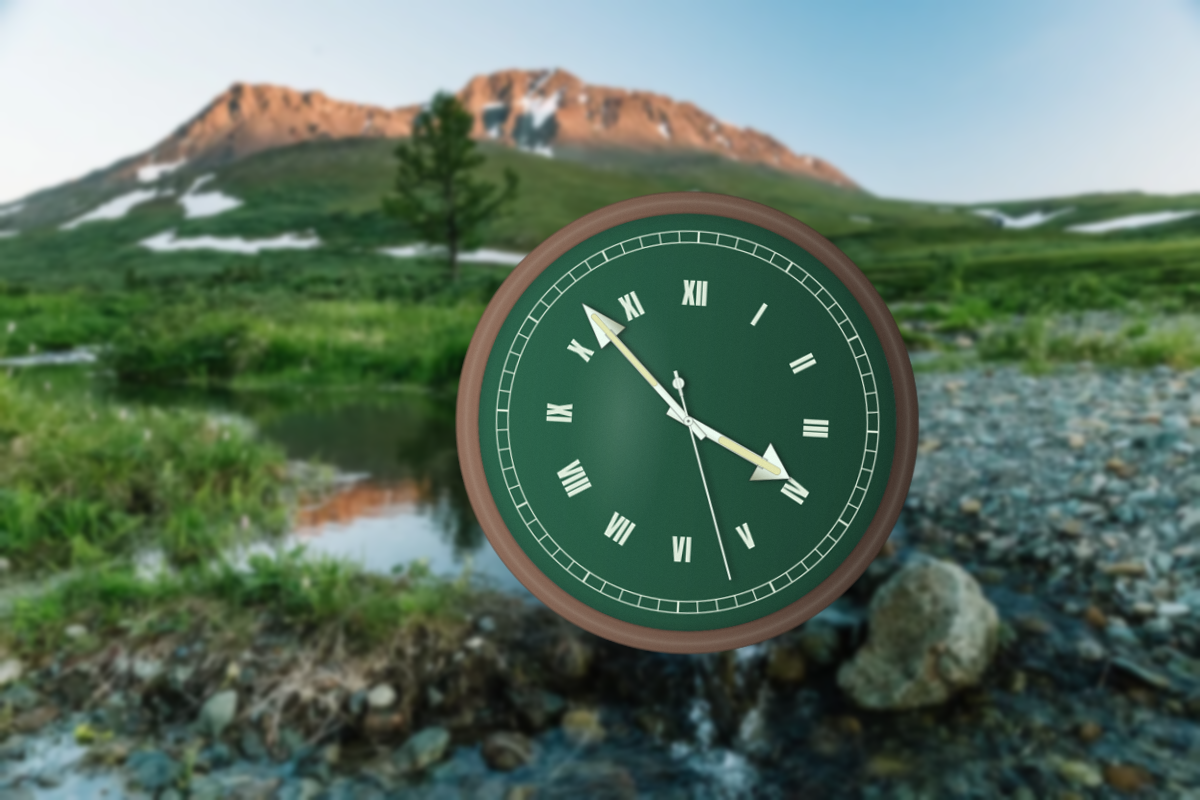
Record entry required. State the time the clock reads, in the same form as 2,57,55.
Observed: 3,52,27
